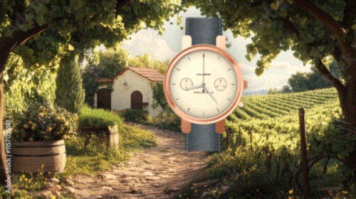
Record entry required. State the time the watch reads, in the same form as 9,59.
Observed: 8,24
